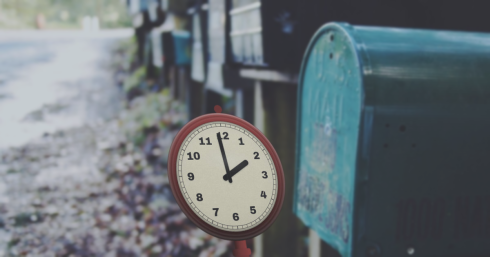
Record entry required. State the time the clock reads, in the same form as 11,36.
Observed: 1,59
